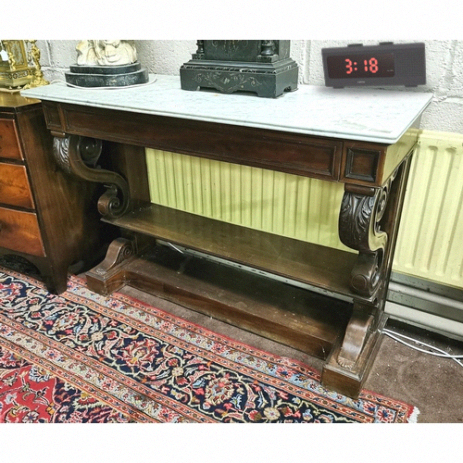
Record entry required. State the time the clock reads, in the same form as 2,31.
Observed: 3,18
